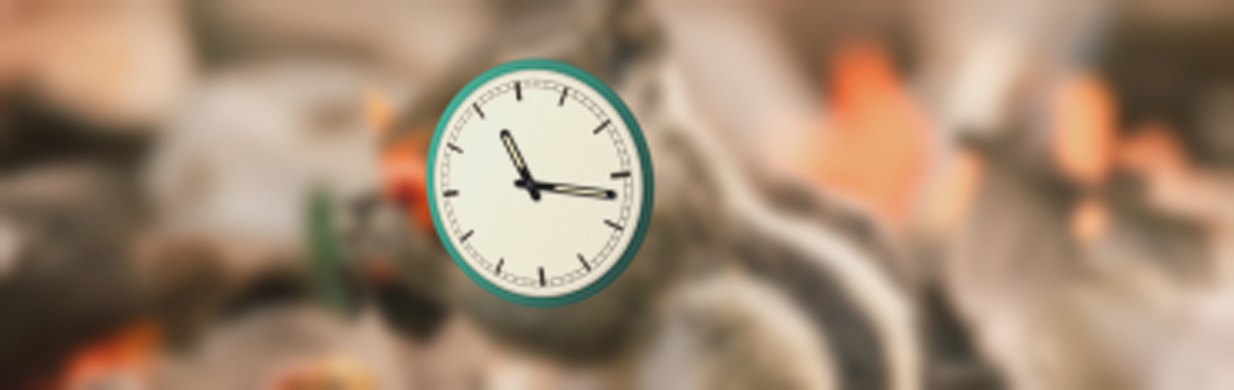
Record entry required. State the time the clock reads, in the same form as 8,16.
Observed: 11,17
